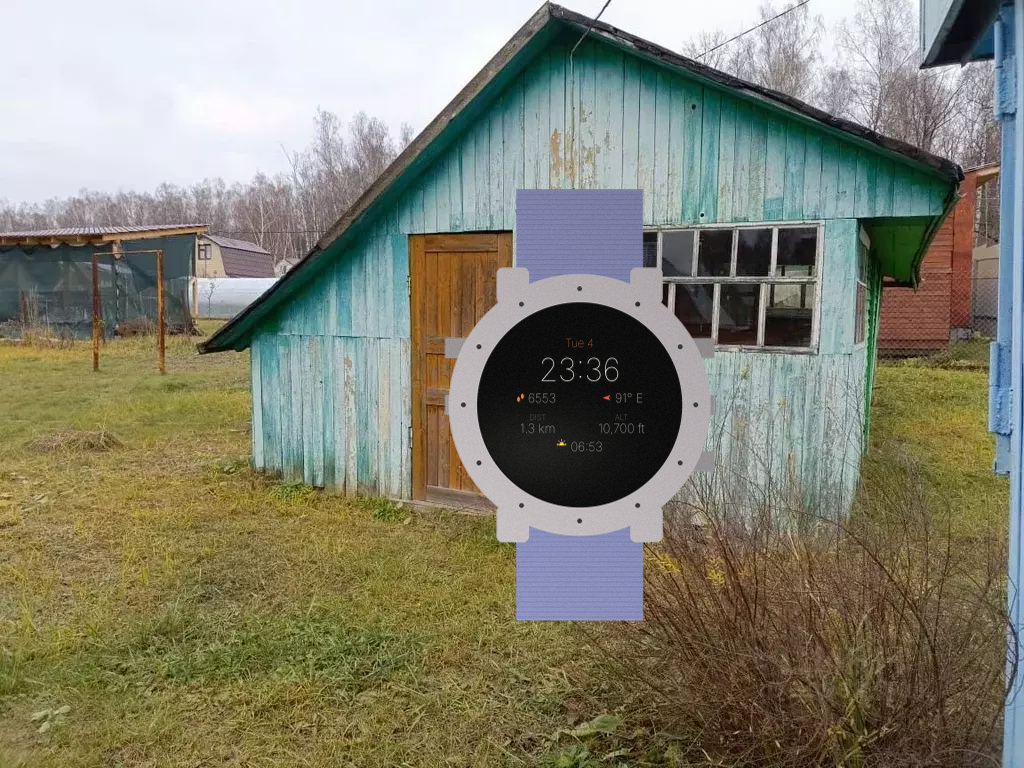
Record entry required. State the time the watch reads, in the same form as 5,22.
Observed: 23,36
